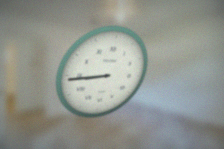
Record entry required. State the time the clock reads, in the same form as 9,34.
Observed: 8,44
